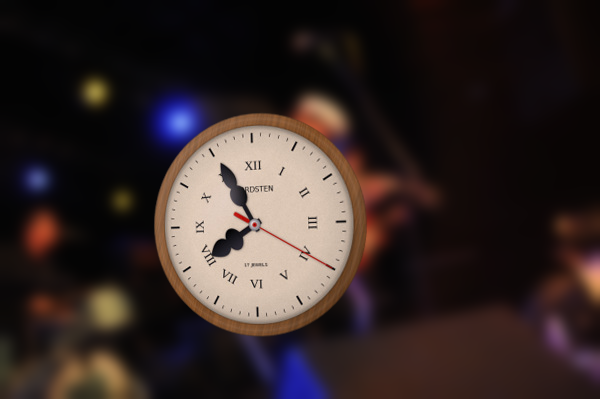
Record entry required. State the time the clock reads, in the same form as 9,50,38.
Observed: 7,55,20
